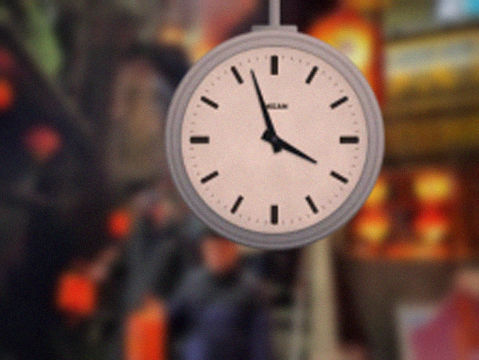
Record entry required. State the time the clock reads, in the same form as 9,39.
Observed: 3,57
